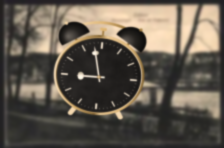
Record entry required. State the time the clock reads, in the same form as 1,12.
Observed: 8,58
